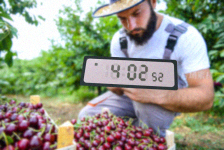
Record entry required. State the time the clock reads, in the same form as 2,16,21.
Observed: 4,02,52
